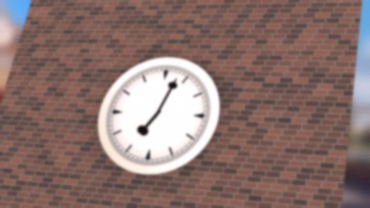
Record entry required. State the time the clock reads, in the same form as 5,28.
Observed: 7,03
